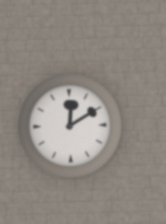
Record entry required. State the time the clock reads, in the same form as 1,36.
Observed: 12,10
